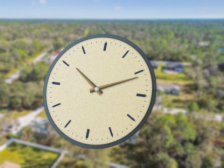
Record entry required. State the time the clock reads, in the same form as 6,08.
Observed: 10,11
